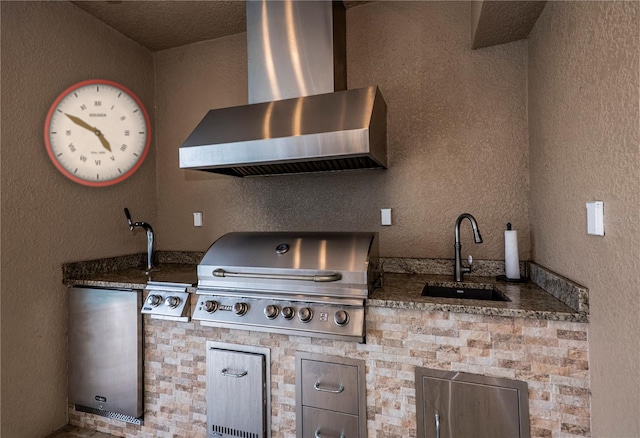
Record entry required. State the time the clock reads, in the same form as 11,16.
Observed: 4,50
